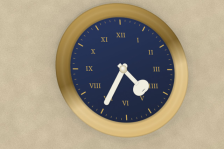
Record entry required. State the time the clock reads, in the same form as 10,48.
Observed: 4,35
